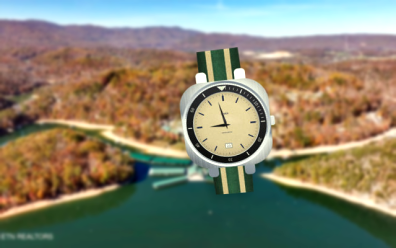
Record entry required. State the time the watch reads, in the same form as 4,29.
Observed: 8,58
